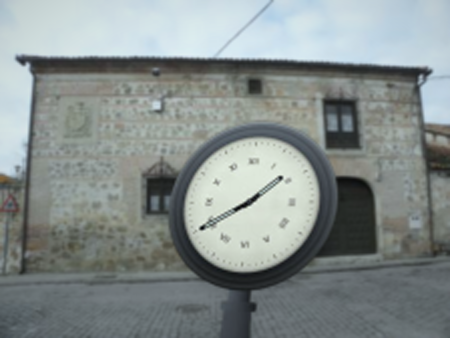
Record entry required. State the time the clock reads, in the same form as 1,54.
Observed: 1,40
